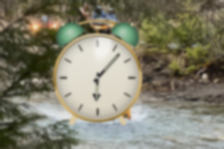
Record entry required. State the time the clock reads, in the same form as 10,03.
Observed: 6,07
